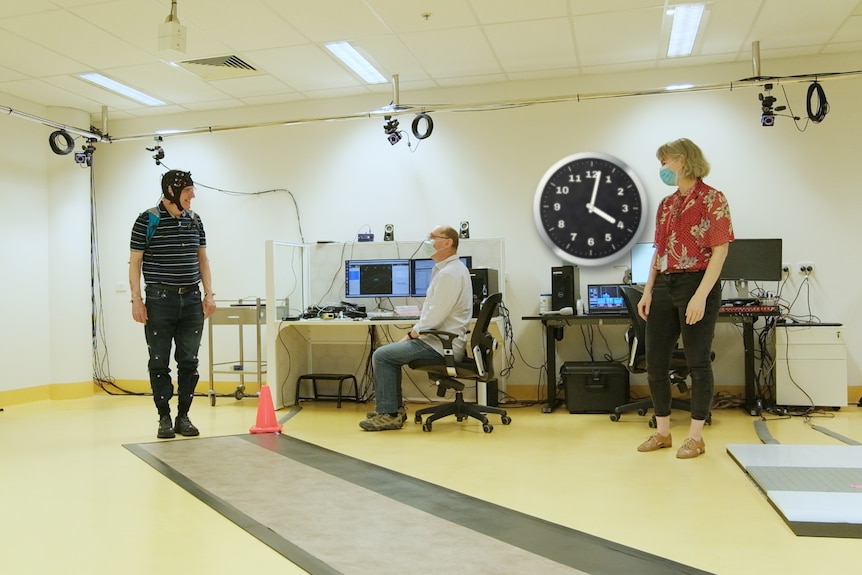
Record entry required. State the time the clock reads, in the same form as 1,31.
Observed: 4,02
